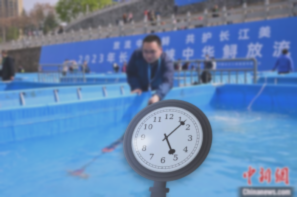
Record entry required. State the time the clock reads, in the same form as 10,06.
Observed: 5,07
